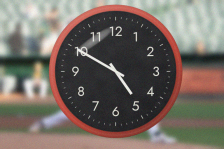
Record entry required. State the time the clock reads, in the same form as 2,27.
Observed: 4,50
